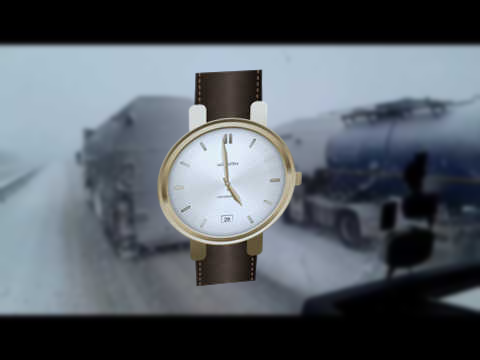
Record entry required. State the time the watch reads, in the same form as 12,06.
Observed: 4,59
